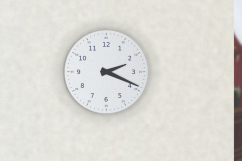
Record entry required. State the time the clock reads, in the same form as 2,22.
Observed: 2,19
